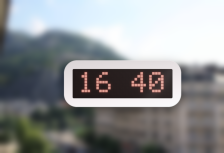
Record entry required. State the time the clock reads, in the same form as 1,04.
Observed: 16,40
